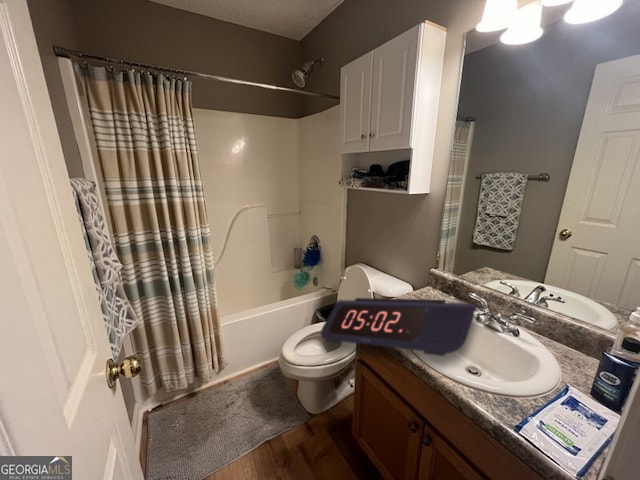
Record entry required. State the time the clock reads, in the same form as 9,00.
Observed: 5,02
